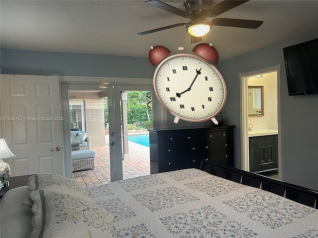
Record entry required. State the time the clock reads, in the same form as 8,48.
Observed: 8,06
